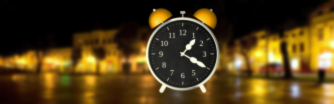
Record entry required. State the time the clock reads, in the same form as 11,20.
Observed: 1,20
